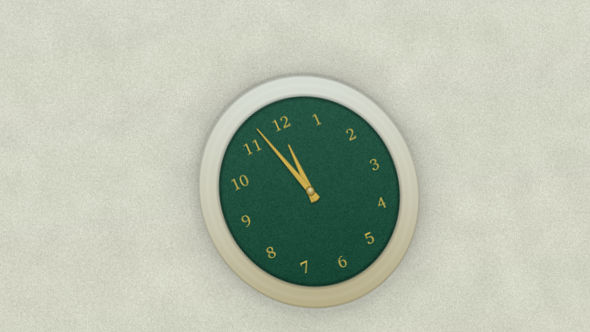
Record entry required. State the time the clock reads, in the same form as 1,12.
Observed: 11,57
